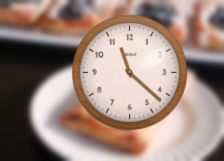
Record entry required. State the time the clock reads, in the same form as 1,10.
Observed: 11,22
